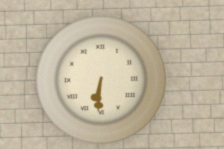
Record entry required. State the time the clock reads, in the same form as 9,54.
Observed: 6,31
